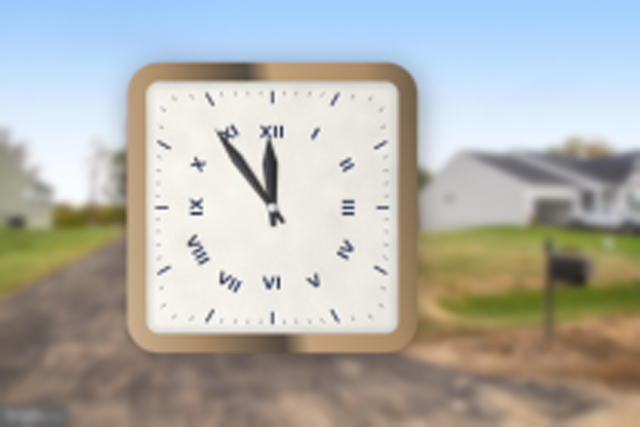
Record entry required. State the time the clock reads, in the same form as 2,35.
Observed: 11,54
